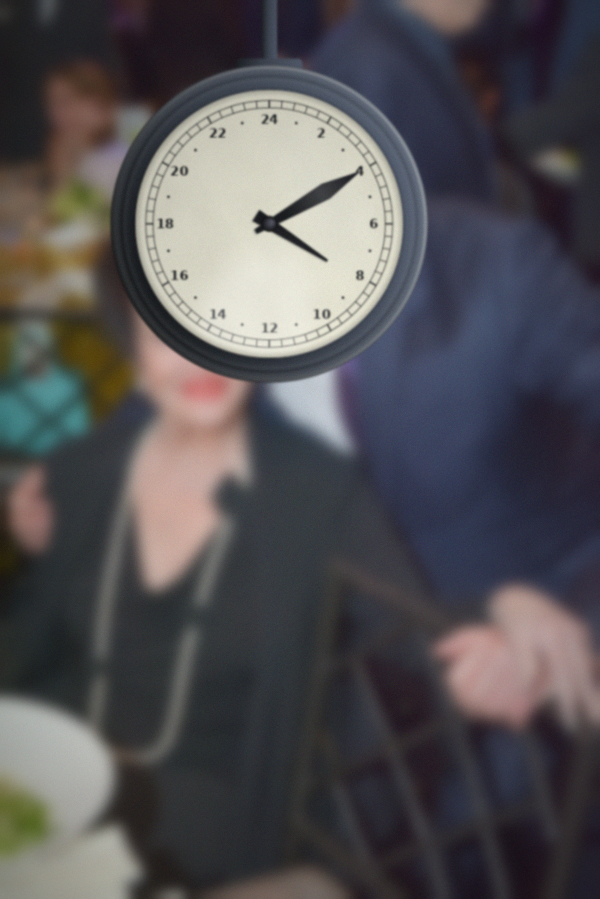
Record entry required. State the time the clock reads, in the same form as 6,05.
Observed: 8,10
